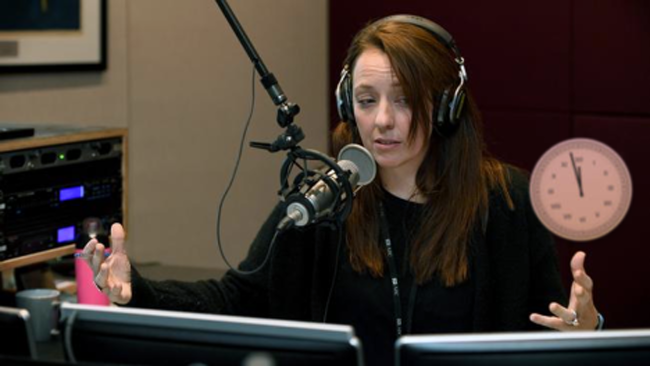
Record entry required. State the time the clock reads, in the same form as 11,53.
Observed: 11,58
